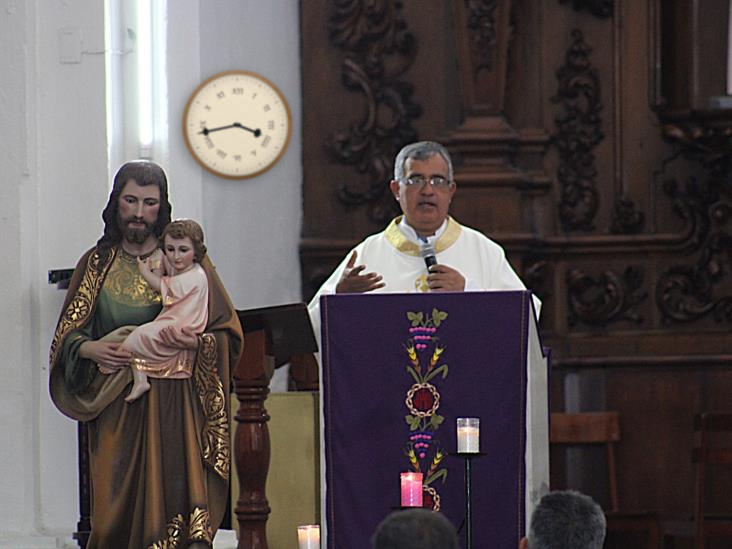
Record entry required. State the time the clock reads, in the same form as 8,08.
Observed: 3,43
